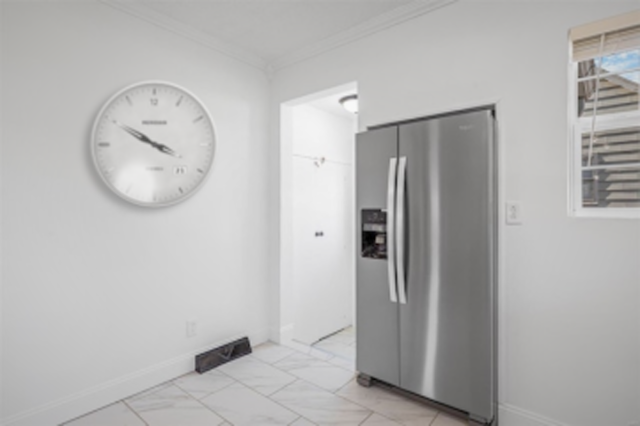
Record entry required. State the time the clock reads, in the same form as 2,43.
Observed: 3,50
